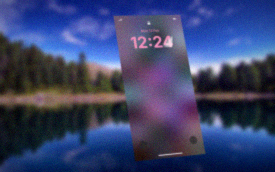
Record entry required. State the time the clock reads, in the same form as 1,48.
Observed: 12,24
